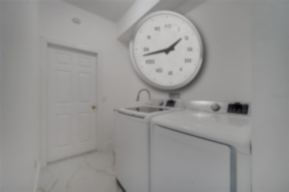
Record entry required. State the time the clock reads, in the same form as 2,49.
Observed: 1,43
